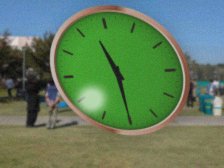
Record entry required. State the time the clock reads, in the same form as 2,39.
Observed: 11,30
